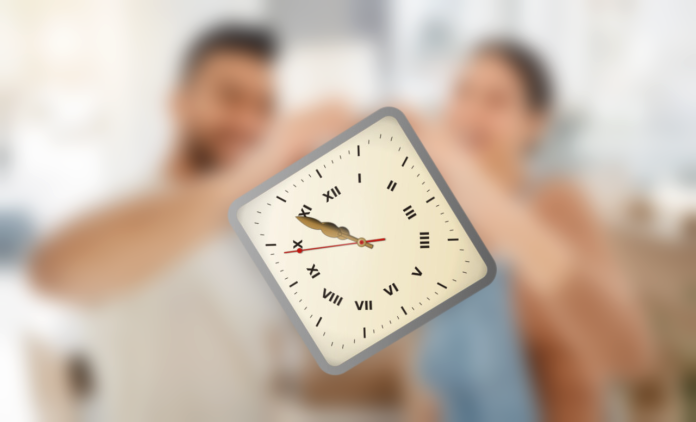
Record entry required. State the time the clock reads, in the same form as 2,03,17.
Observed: 10,53,49
